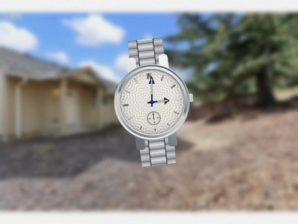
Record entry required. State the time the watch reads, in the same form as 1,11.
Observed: 3,01
